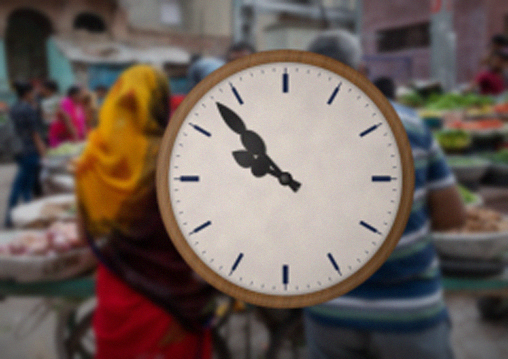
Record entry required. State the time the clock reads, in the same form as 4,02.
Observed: 9,53
